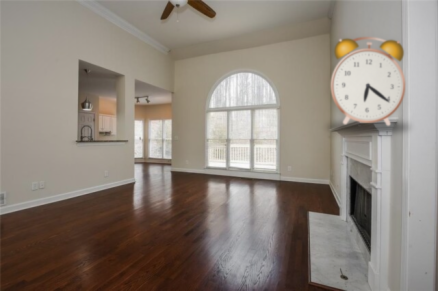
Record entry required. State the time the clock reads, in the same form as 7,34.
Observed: 6,21
